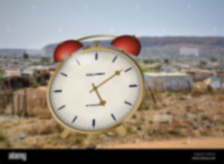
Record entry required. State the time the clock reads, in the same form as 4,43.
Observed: 5,09
